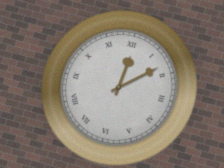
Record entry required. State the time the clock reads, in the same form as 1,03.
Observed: 12,08
